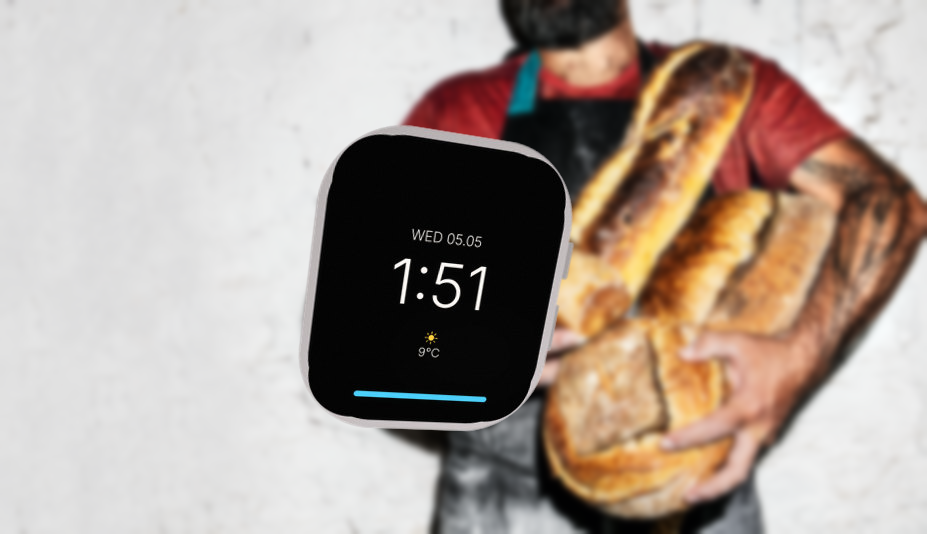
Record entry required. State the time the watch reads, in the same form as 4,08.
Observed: 1,51
